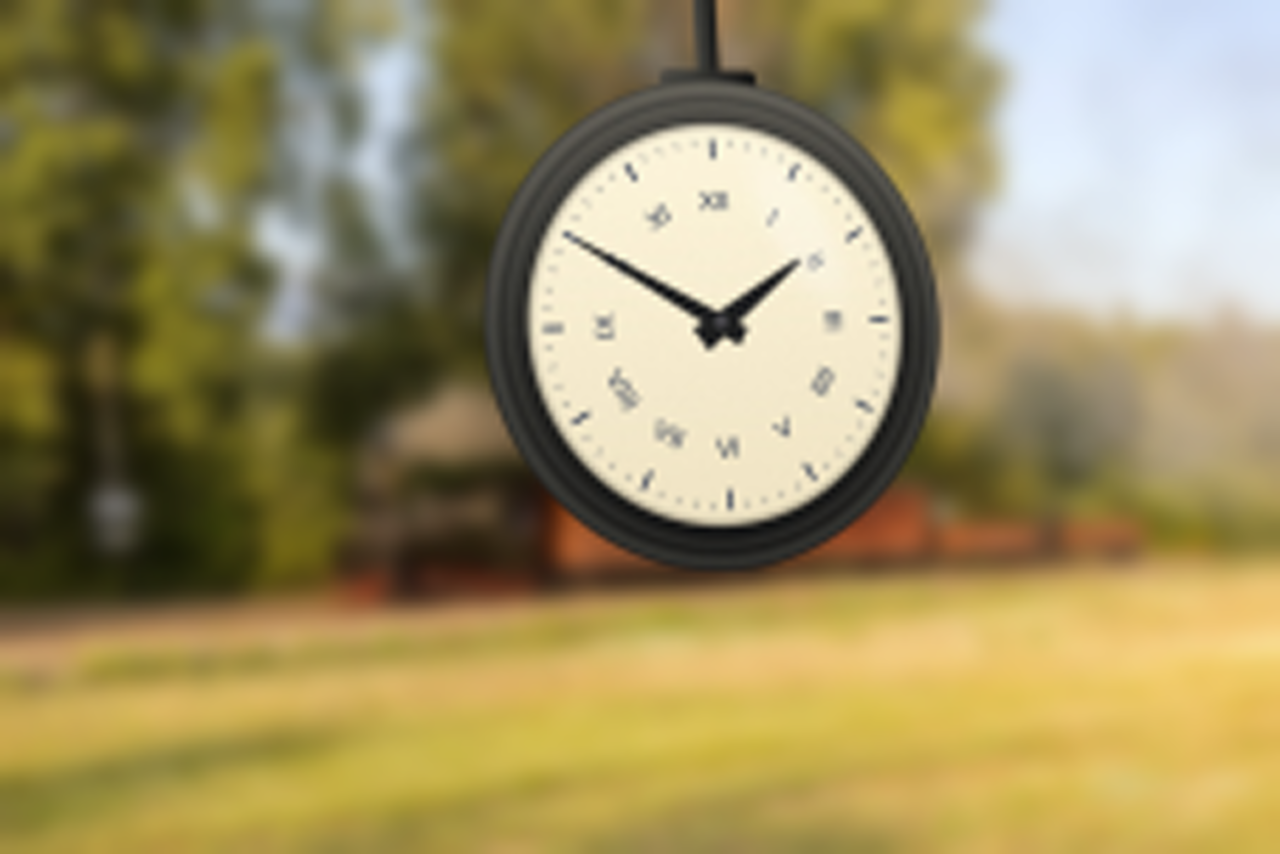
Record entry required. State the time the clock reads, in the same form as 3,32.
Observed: 1,50
